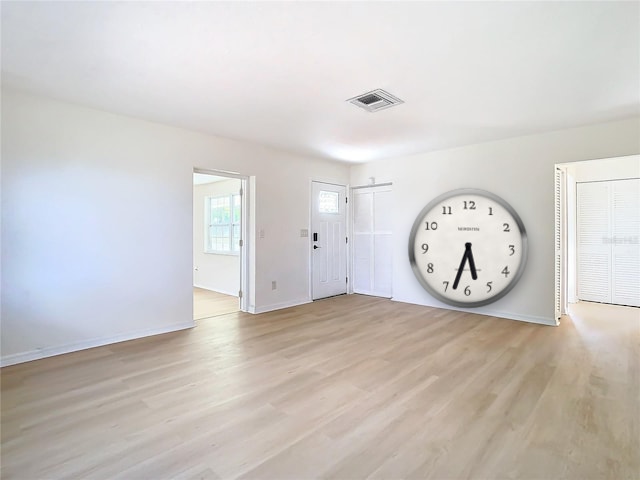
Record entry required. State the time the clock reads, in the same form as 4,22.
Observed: 5,33
